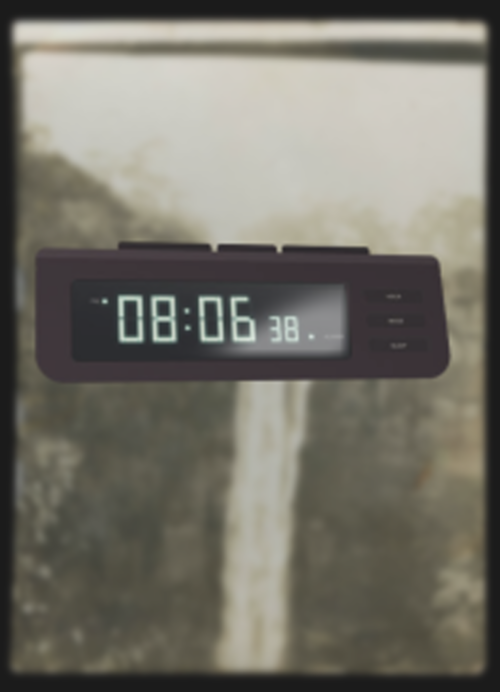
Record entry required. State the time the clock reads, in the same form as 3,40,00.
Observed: 8,06,38
